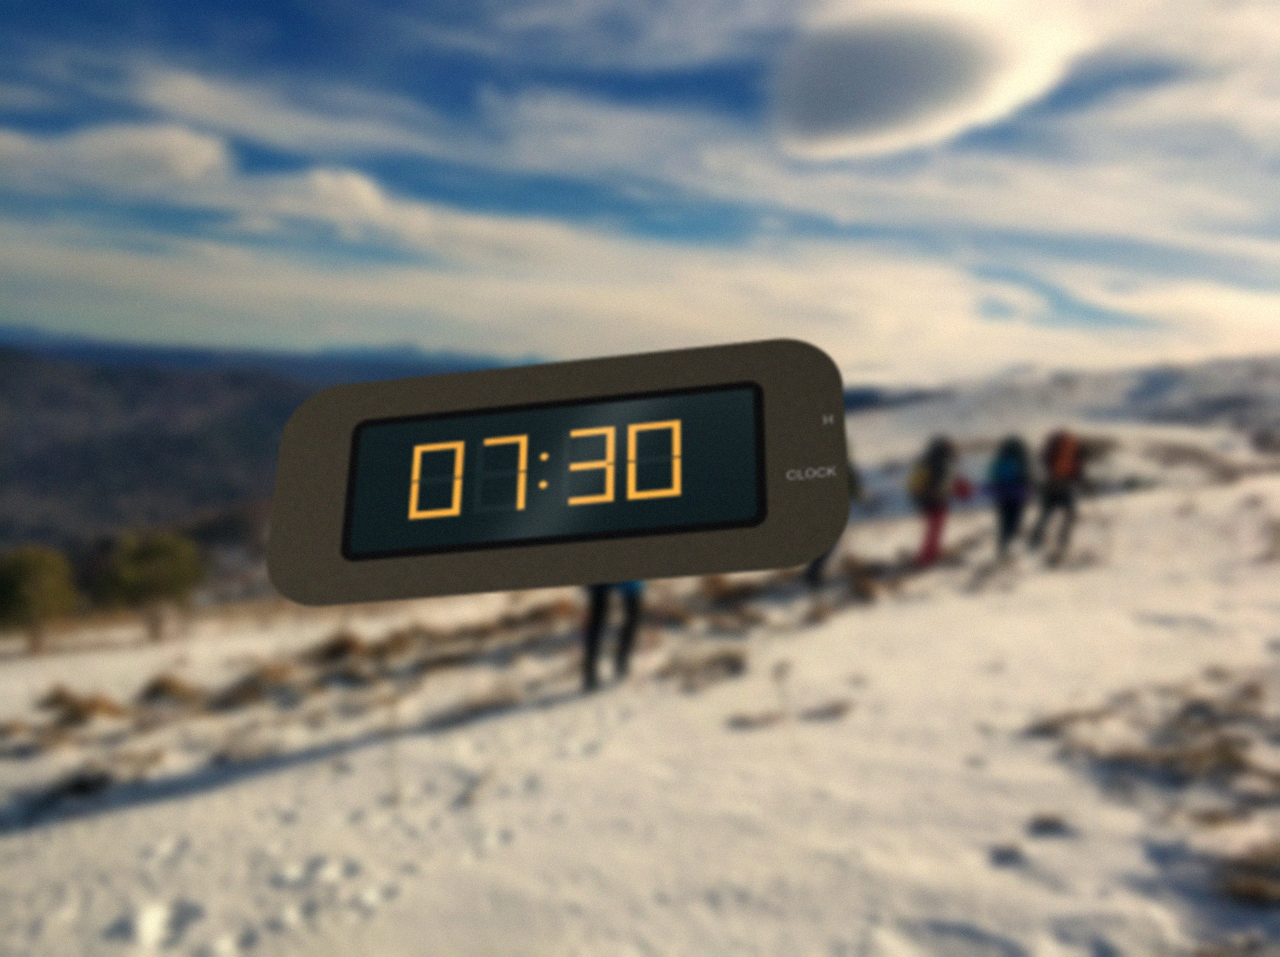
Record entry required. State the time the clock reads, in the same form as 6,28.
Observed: 7,30
